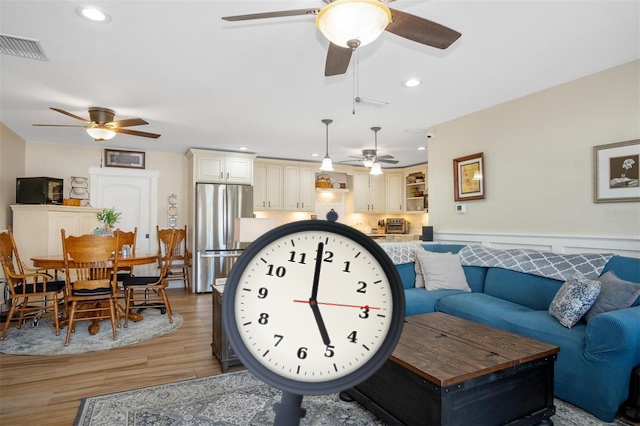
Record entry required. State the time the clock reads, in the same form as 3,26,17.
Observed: 4,59,14
